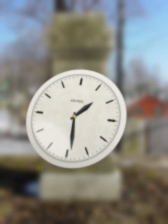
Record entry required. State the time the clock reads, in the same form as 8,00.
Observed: 1,29
